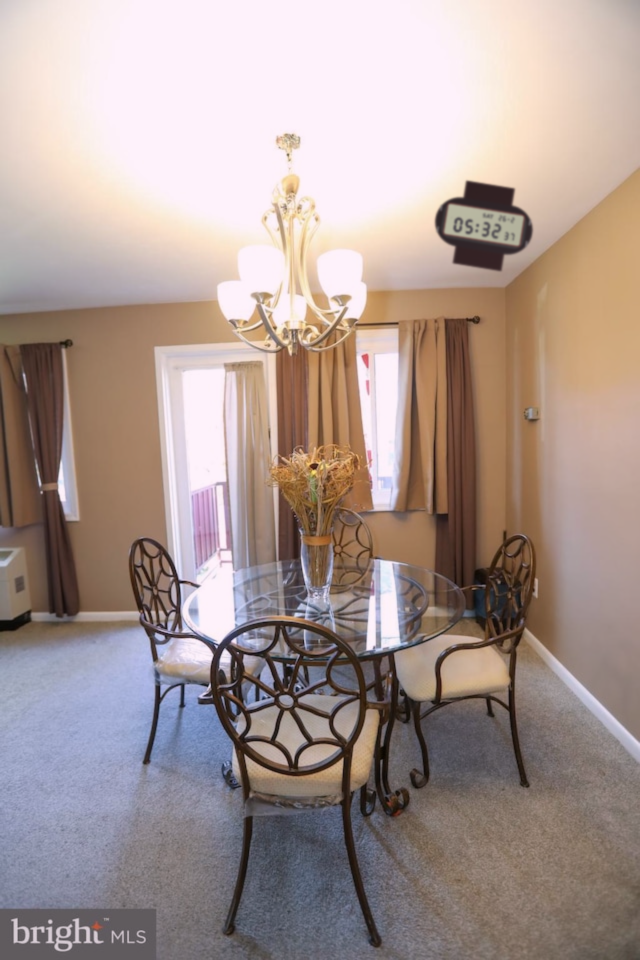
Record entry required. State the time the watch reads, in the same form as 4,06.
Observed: 5,32
